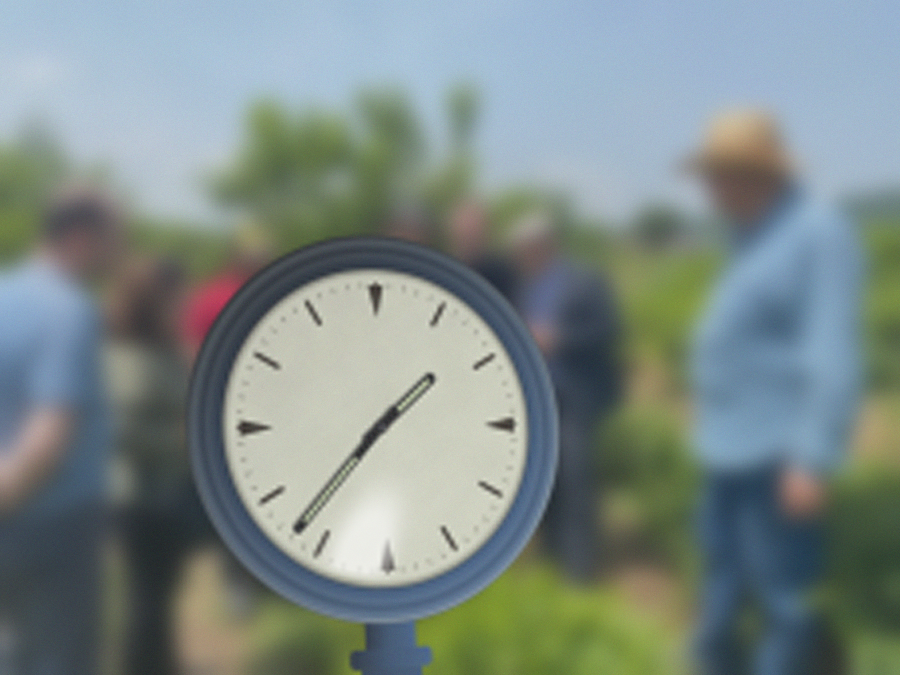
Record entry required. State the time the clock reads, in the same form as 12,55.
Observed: 1,37
